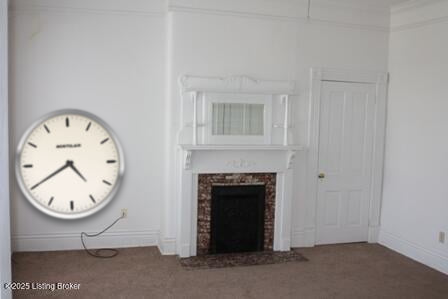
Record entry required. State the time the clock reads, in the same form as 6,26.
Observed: 4,40
